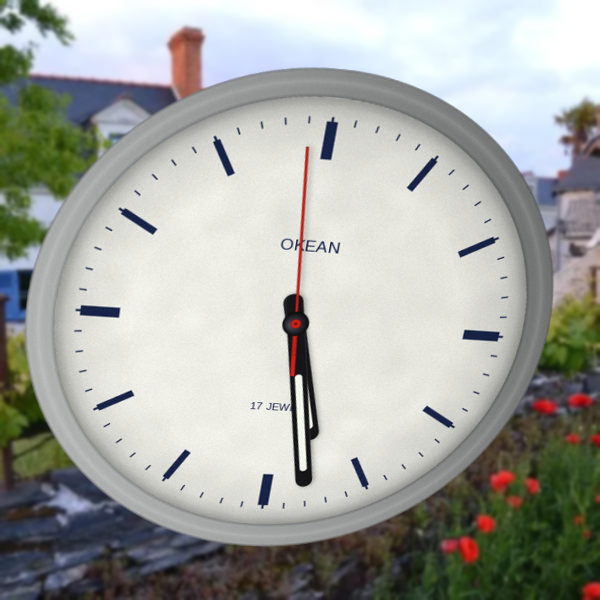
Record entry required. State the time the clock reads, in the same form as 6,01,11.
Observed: 5,27,59
